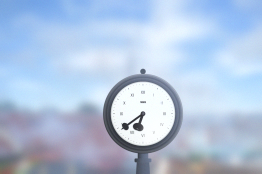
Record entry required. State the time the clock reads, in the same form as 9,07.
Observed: 6,39
